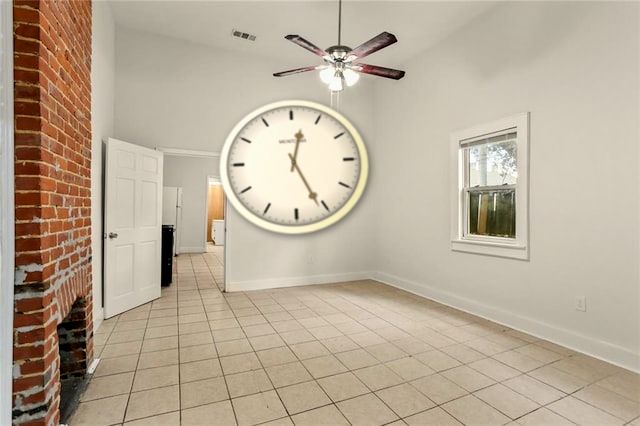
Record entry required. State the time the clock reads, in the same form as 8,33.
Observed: 12,26
